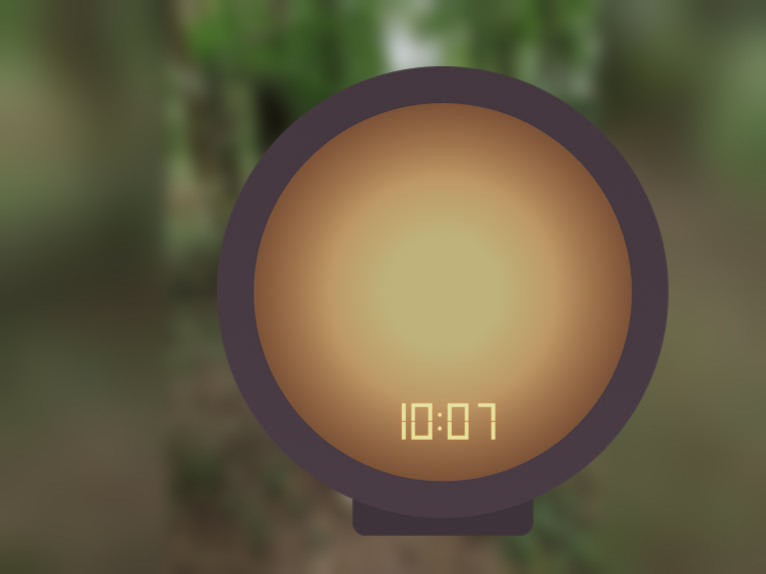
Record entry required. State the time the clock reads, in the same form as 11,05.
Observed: 10,07
